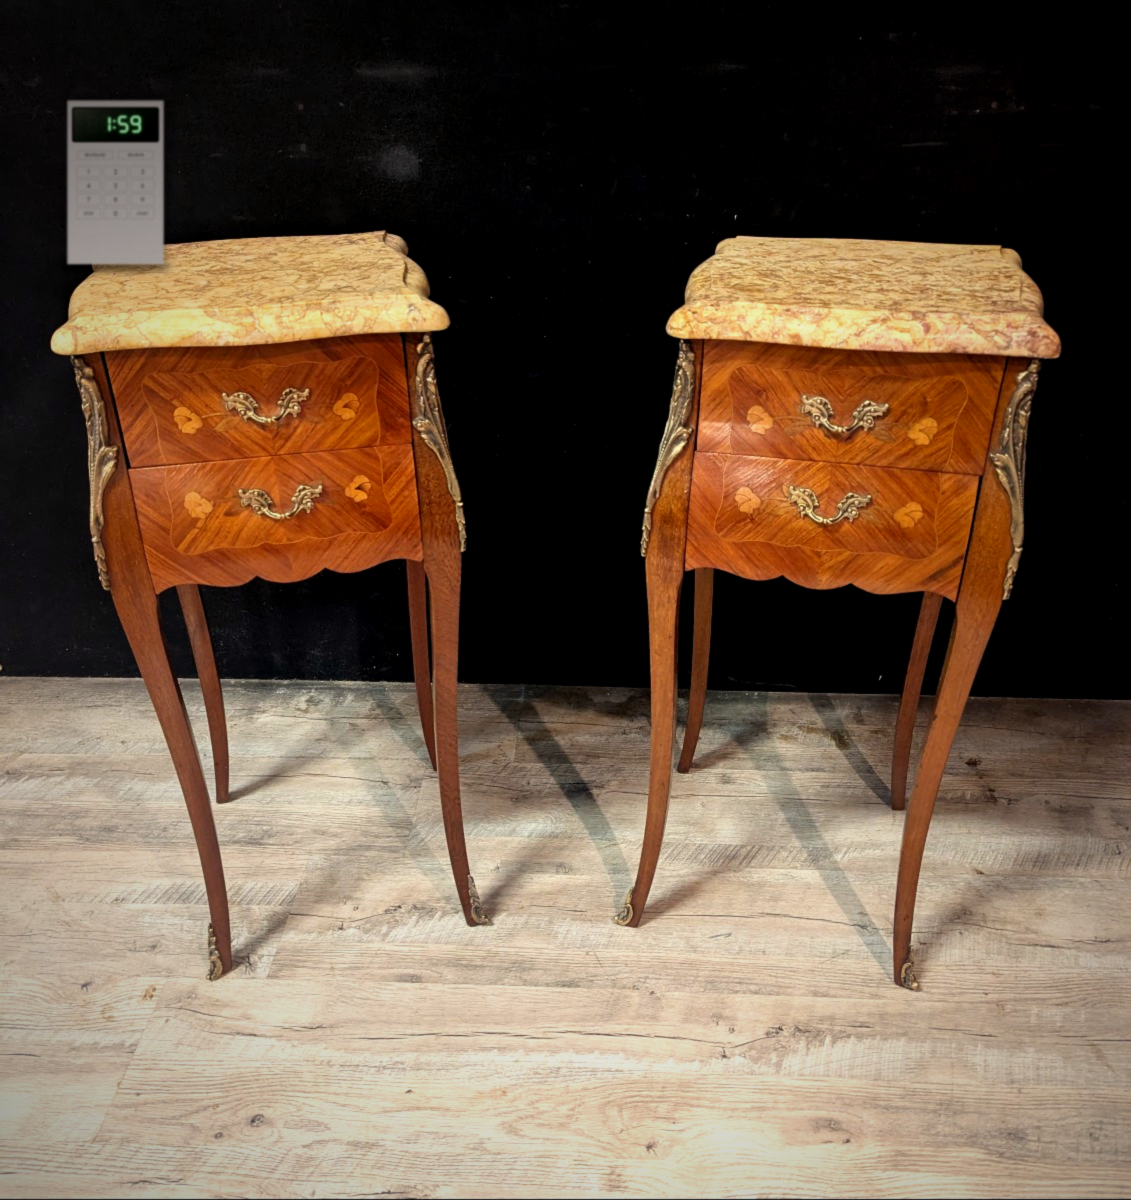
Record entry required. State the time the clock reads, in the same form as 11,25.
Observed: 1,59
